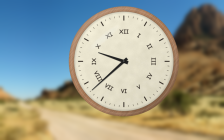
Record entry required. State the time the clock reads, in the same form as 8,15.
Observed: 9,38
